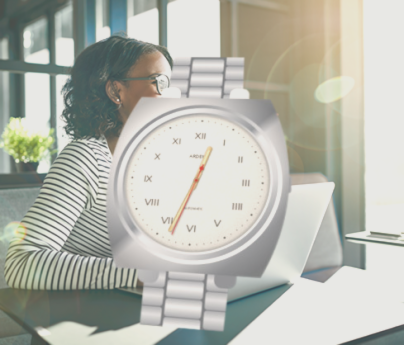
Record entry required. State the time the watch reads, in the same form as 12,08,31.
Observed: 12,33,33
